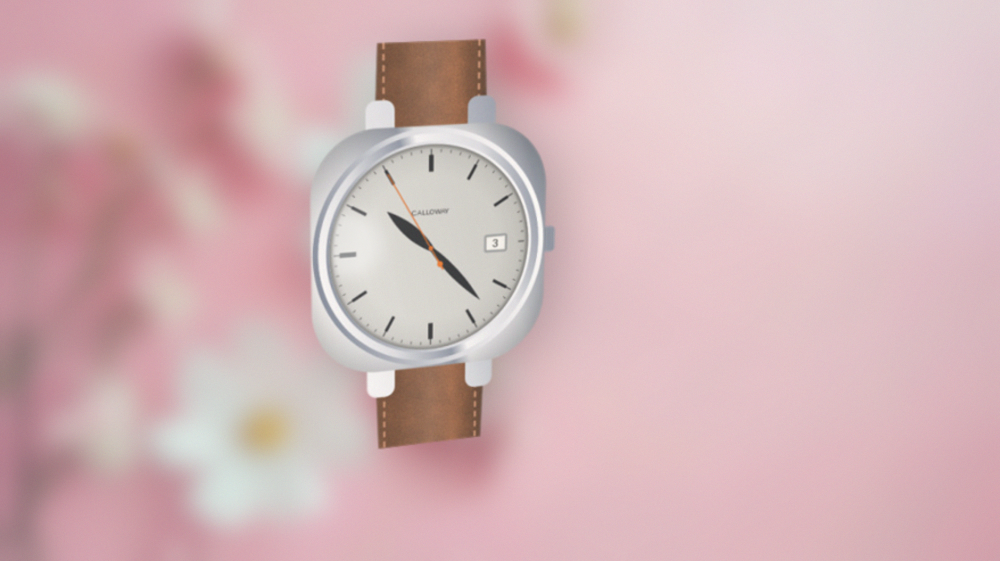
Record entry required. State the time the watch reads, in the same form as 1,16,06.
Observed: 10,22,55
